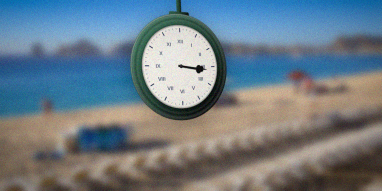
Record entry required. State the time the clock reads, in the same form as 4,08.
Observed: 3,16
